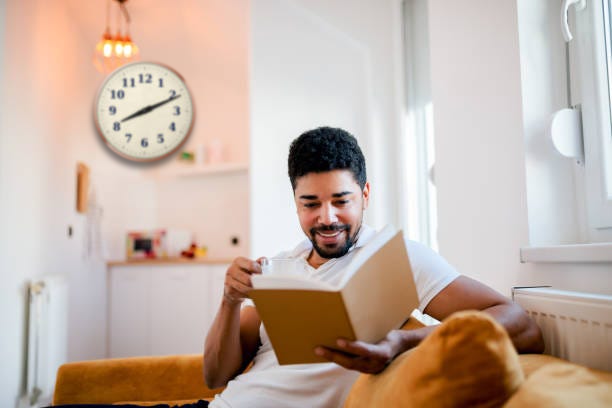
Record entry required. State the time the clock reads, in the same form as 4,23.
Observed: 8,11
